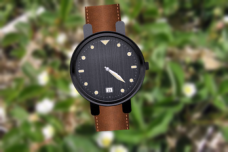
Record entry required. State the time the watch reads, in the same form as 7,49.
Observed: 4,22
